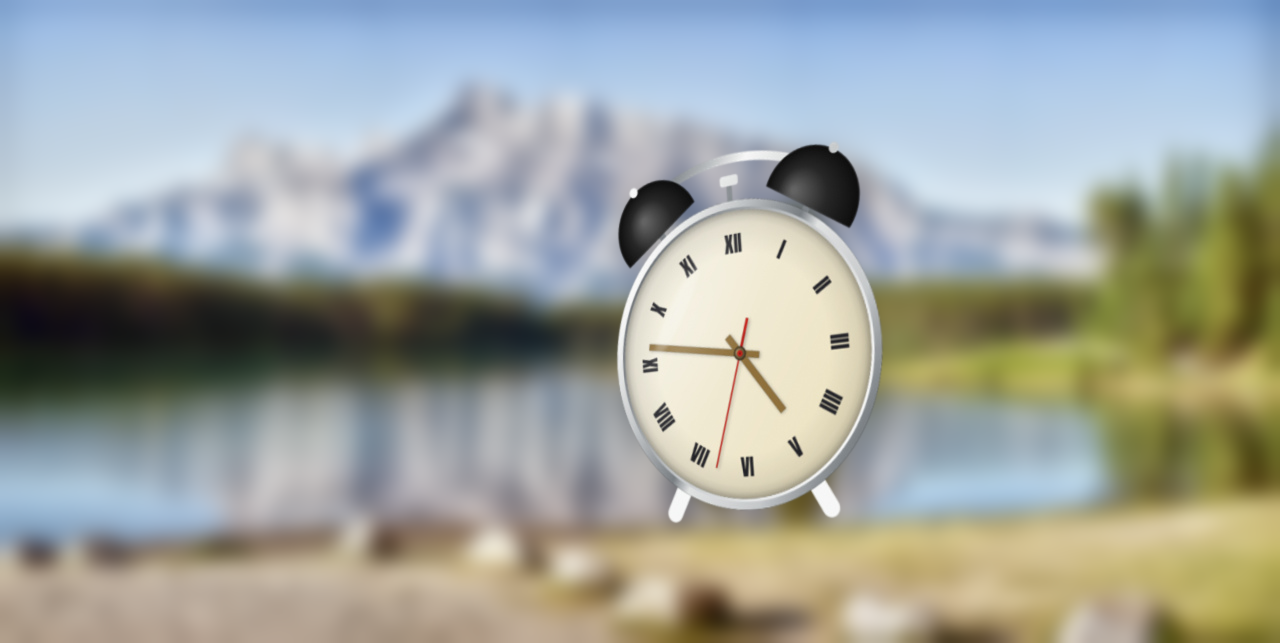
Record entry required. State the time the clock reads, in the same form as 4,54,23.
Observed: 4,46,33
